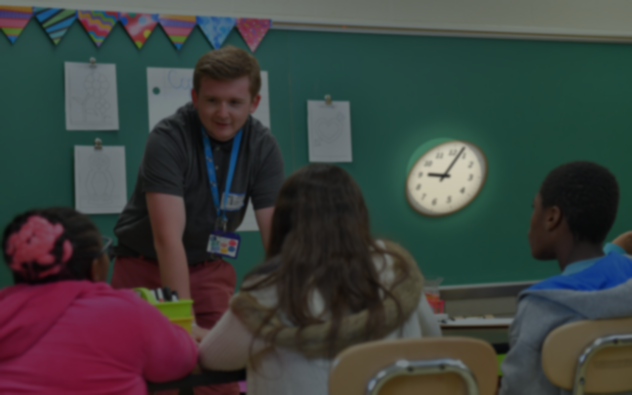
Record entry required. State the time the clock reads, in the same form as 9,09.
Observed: 9,03
